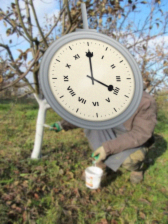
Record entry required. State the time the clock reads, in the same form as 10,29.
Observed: 4,00
